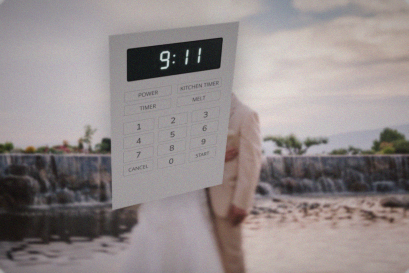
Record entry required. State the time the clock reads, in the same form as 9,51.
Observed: 9,11
